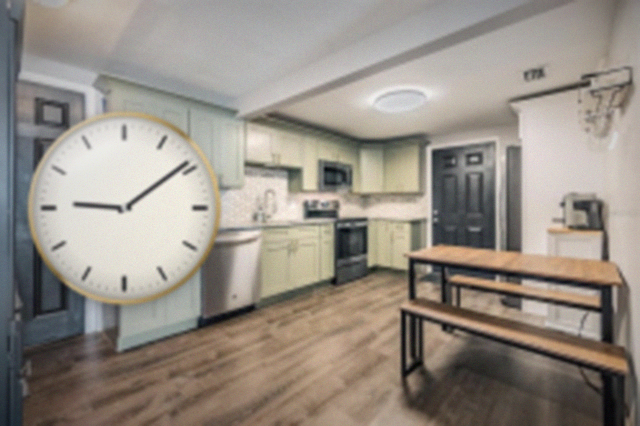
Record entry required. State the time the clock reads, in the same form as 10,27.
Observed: 9,09
